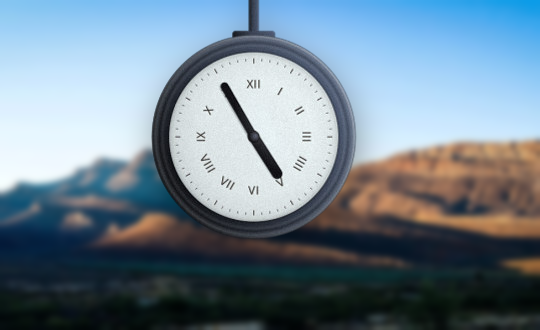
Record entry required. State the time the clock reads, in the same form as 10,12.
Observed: 4,55
